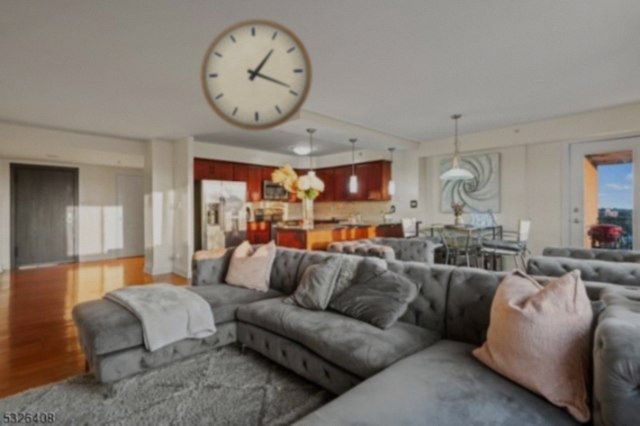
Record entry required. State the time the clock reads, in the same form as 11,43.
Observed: 1,19
